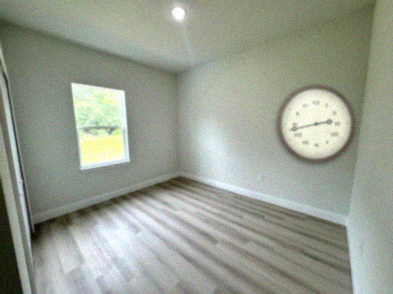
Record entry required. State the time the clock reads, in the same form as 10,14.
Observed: 2,43
